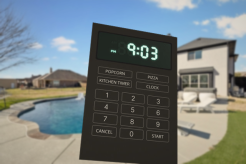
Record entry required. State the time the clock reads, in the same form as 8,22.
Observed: 9,03
